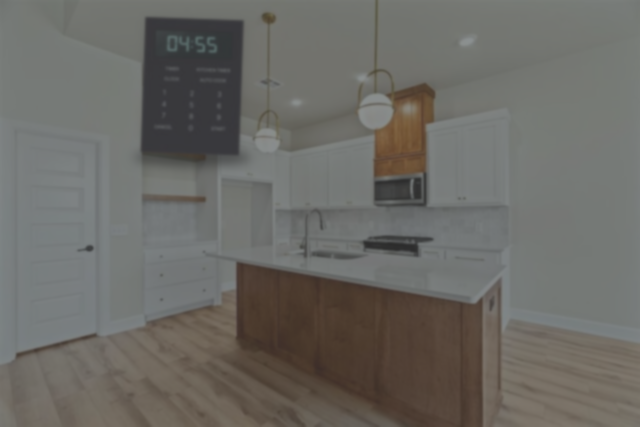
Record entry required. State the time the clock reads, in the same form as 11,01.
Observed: 4,55
